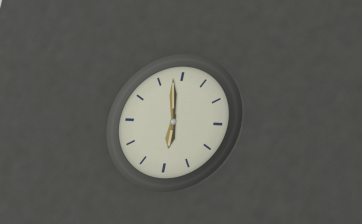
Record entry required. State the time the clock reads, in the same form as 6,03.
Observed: 5,58
